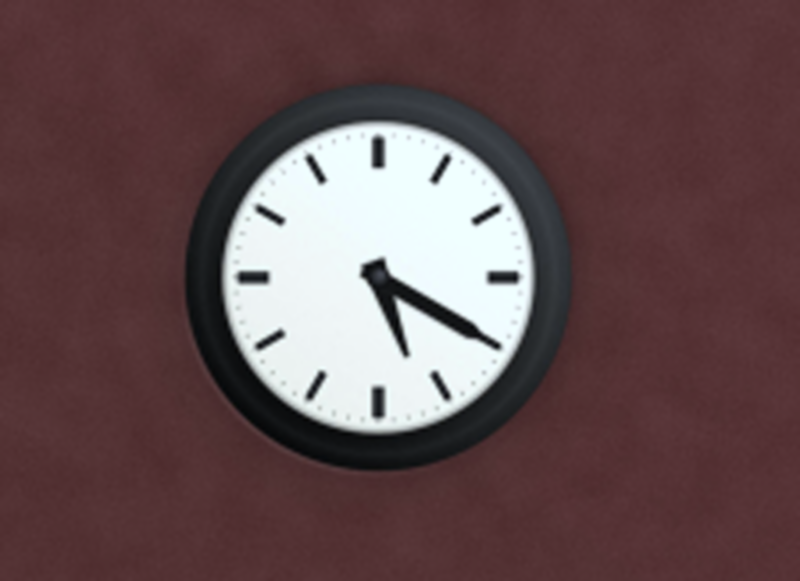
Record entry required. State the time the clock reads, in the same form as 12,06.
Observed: 5,20
